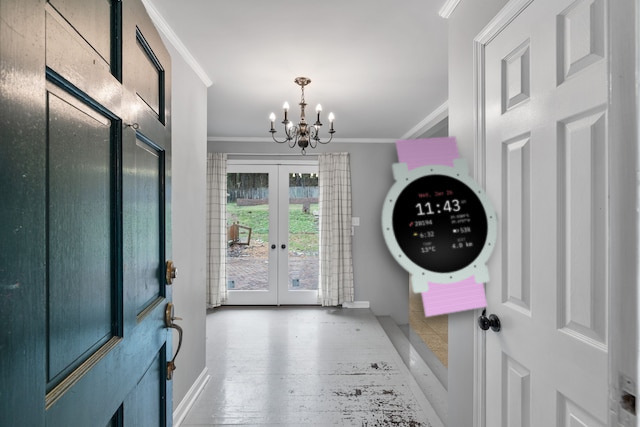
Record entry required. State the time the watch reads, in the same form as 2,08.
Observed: 11,43
